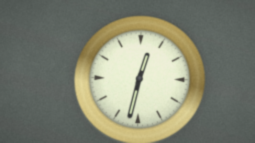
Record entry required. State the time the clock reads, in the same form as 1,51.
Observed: 12,32
